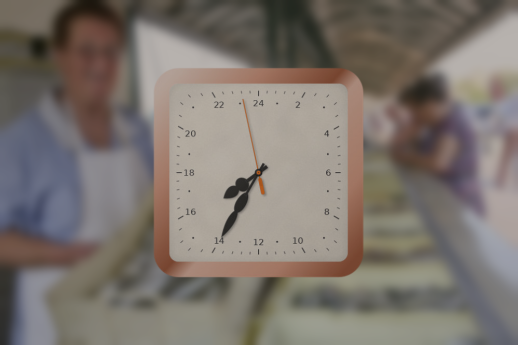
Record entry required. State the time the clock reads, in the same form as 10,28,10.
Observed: 15,34,58
